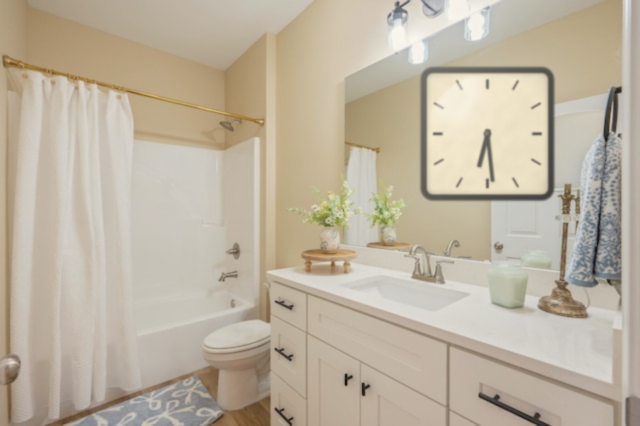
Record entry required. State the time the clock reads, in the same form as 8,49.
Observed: 6,29
